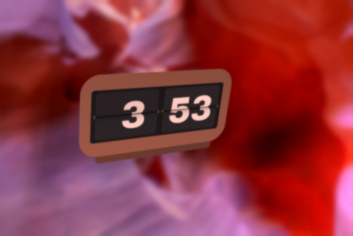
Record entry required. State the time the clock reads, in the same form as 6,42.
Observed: 3,53
